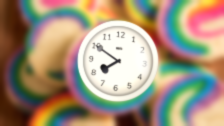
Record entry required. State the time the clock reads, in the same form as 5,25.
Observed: 7,50
